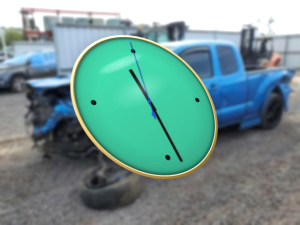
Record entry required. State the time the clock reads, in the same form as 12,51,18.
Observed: 11,28,00
